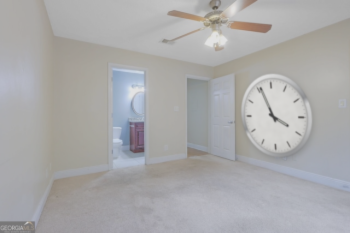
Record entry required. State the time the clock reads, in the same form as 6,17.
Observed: 3,56
